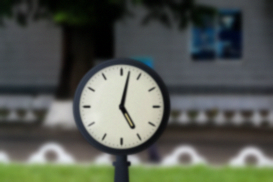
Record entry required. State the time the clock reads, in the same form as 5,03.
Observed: 5,02
